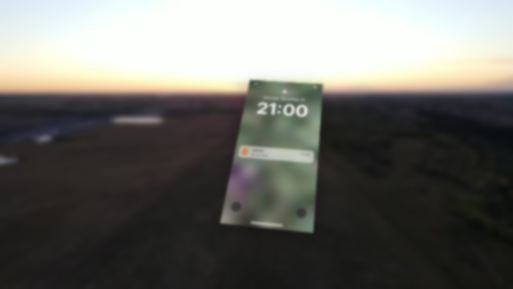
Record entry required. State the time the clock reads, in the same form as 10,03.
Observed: 21,00
